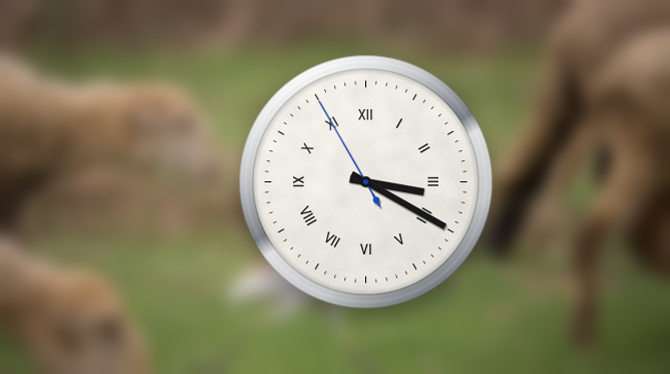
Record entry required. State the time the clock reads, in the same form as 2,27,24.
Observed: 3,19,55
